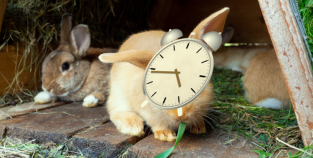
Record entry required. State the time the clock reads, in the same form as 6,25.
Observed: 4,44
